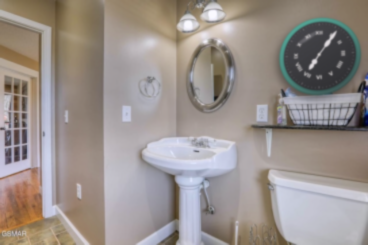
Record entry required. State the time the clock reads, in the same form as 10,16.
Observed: 7,06
